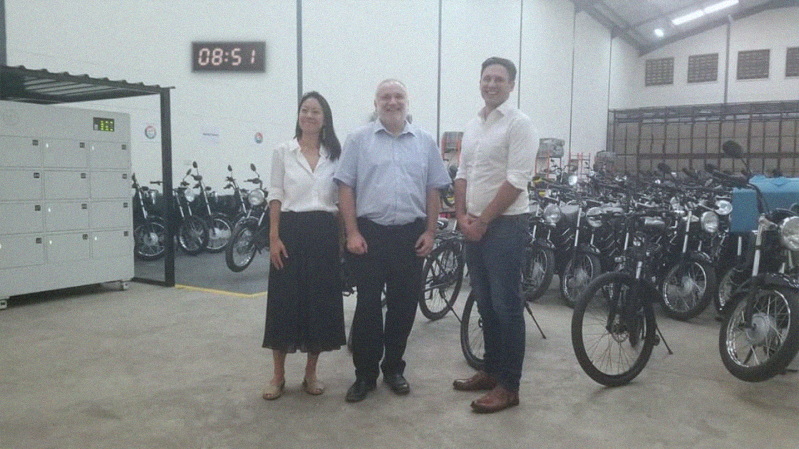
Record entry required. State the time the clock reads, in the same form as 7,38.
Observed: 8,51
